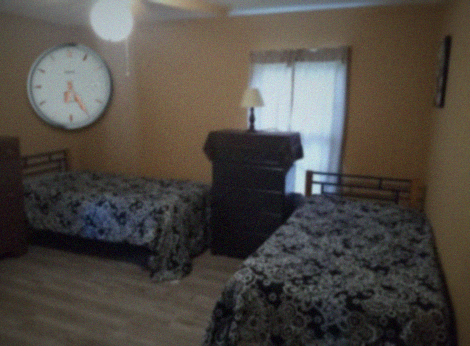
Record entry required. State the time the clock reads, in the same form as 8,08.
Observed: 6,25
